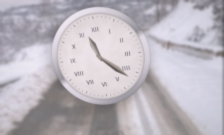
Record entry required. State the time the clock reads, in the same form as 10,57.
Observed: 11,22
